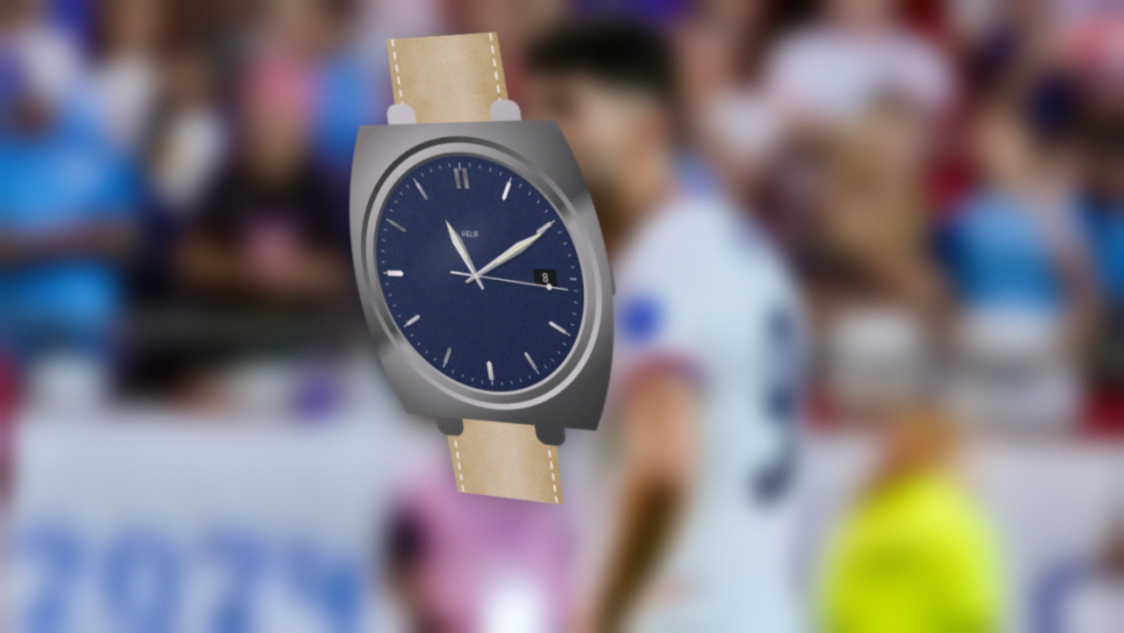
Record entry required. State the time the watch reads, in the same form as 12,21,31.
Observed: 11,10,16
